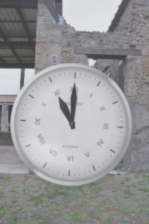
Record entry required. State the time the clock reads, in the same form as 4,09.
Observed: 11,00
